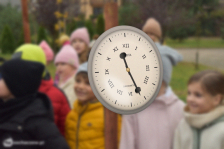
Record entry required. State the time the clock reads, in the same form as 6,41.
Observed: 11,26
